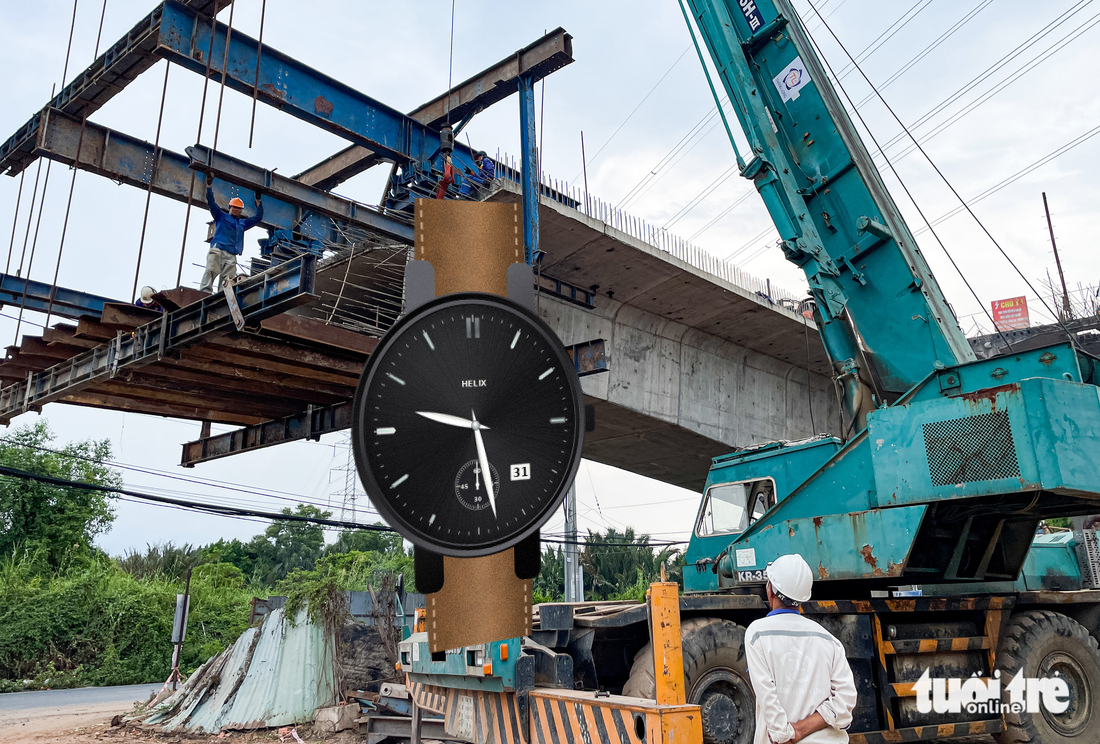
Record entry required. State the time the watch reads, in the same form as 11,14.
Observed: 9,28
